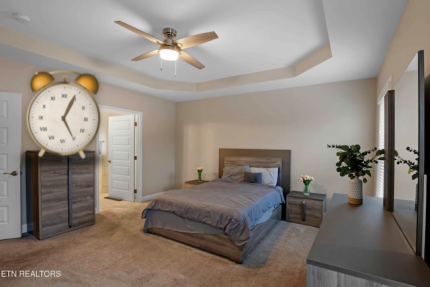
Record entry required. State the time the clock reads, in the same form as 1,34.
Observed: 5,04
